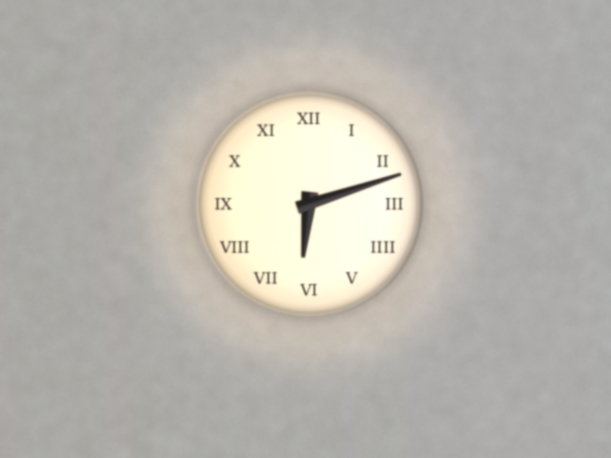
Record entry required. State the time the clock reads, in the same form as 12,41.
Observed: 6,12
